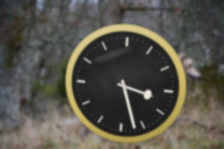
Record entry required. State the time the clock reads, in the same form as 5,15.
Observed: 3,27
